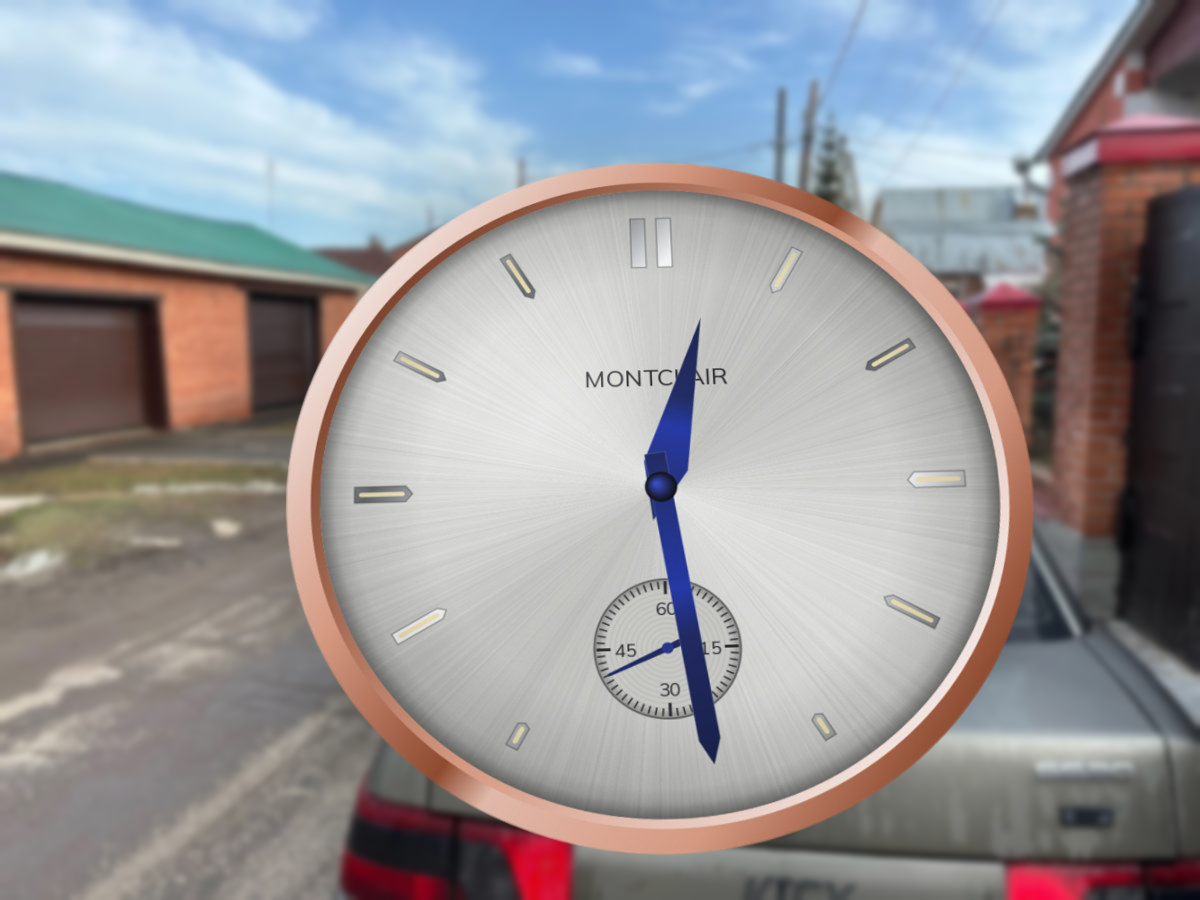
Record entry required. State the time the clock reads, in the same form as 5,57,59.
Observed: 12,28,41
